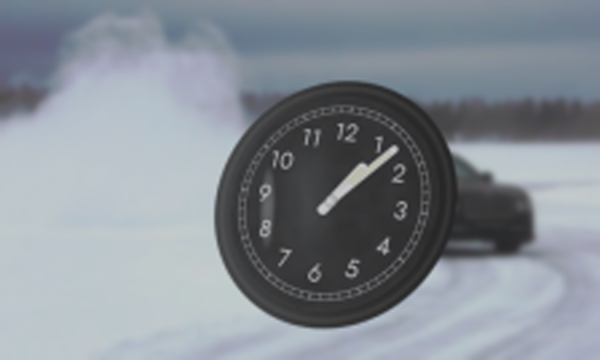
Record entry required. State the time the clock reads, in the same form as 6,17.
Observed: 1,07
